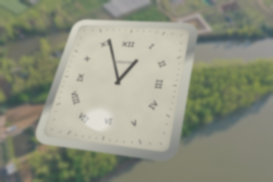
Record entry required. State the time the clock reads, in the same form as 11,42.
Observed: 12,56
